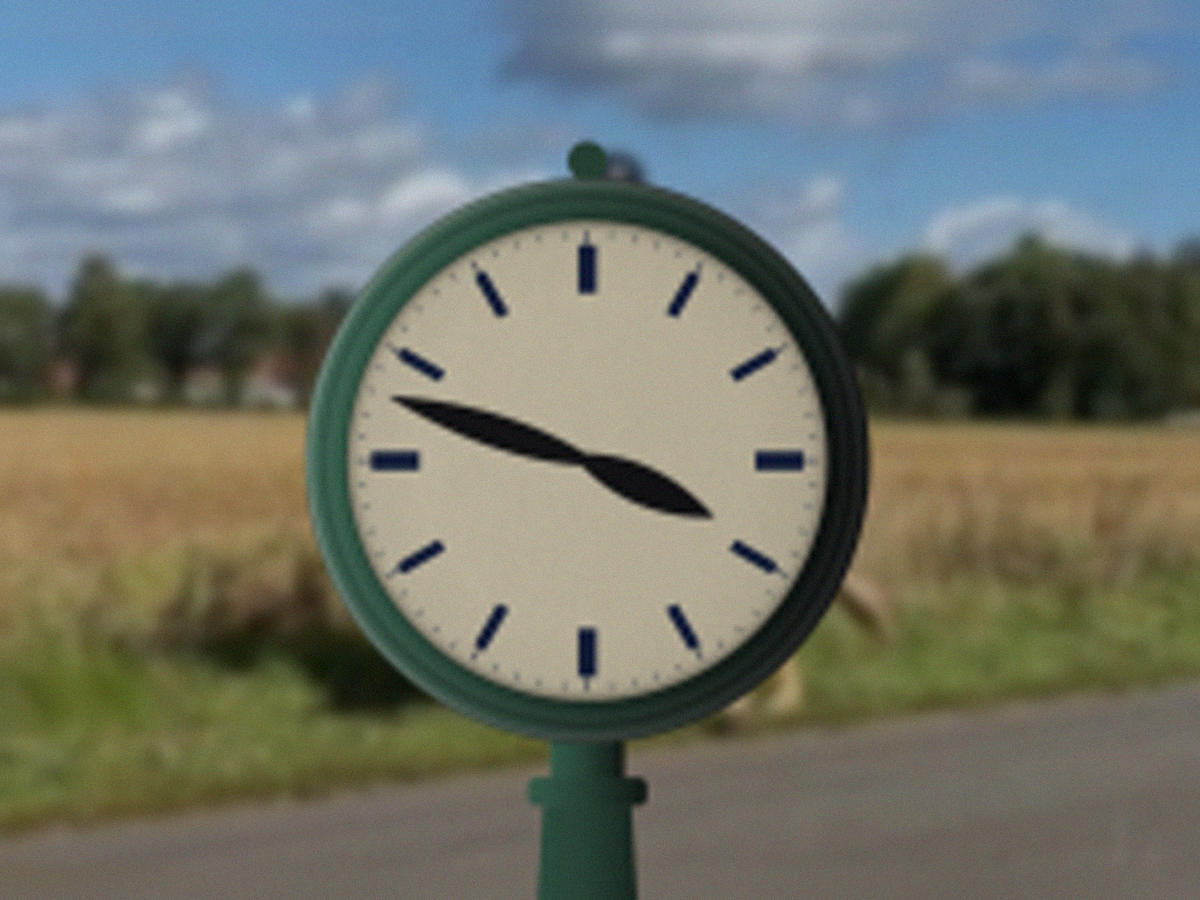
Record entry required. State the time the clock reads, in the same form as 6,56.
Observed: 3,48
